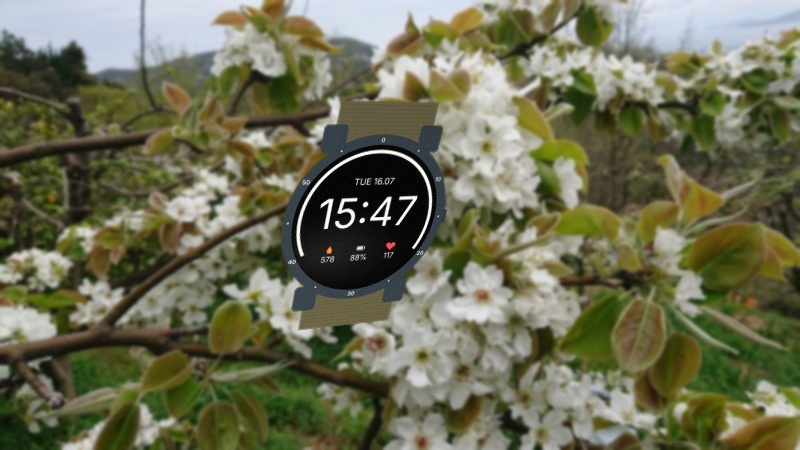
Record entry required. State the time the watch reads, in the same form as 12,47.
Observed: 15,47
